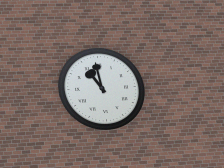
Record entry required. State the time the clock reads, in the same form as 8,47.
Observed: 10,59
